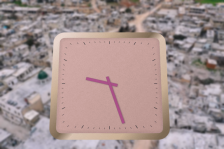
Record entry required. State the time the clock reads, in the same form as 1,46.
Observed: 9,27
